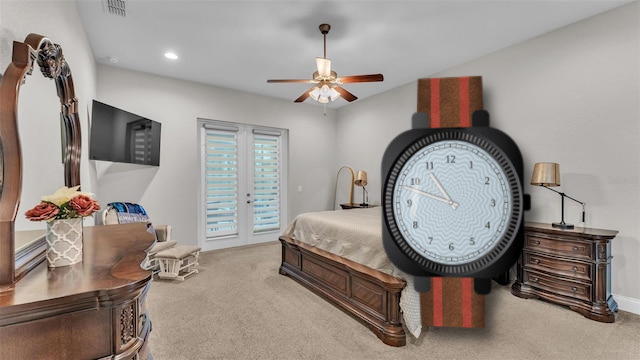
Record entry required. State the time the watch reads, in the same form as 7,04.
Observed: 10,48
